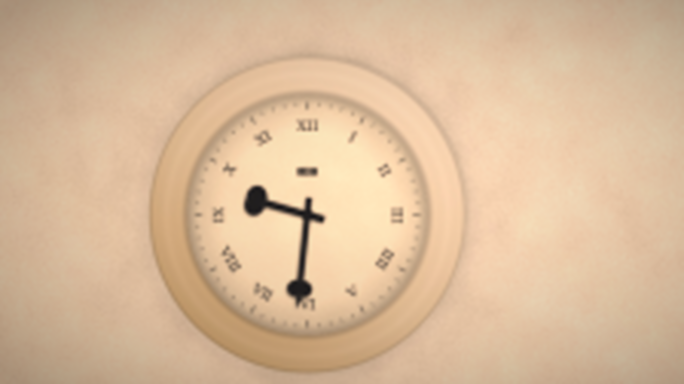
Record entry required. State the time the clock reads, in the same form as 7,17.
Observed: 9,31
